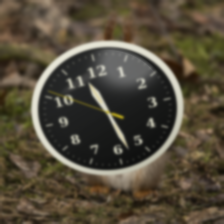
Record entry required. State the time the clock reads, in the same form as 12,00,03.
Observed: 11,27,51
